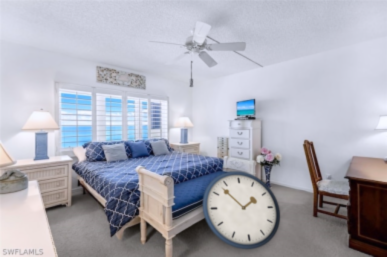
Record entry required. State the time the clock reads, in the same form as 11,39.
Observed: 1,53
